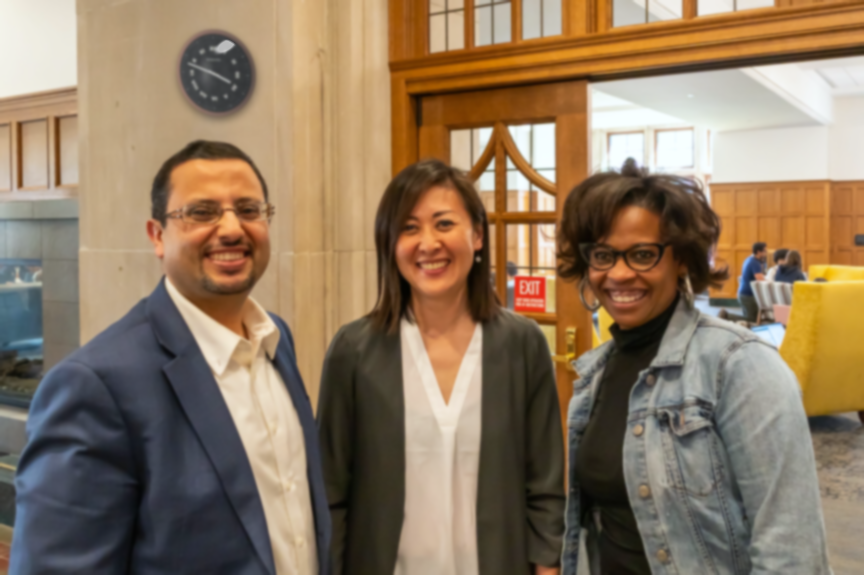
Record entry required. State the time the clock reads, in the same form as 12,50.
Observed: 3,48
